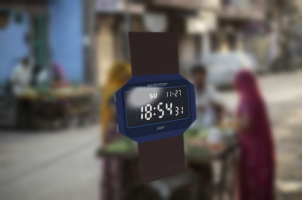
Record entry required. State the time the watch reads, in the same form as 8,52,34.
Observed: 18,54,31
